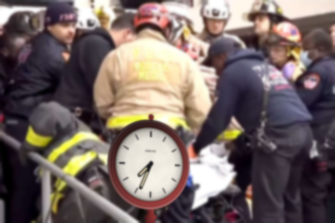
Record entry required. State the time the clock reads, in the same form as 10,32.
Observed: 7,34
